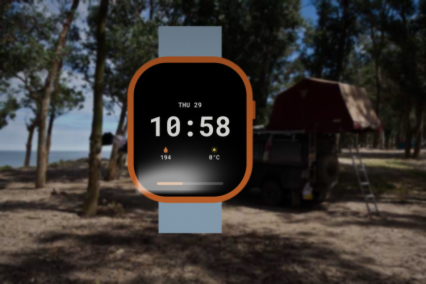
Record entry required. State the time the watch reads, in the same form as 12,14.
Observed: 10,58
